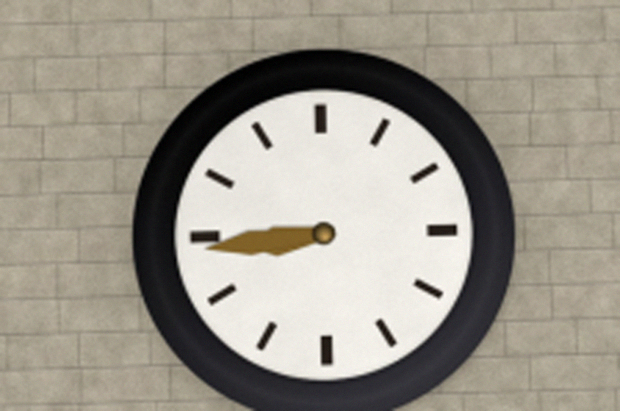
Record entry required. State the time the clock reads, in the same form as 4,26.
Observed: 8,44
